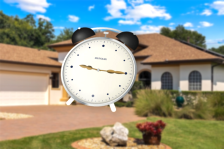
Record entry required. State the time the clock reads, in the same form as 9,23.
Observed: 9,15
